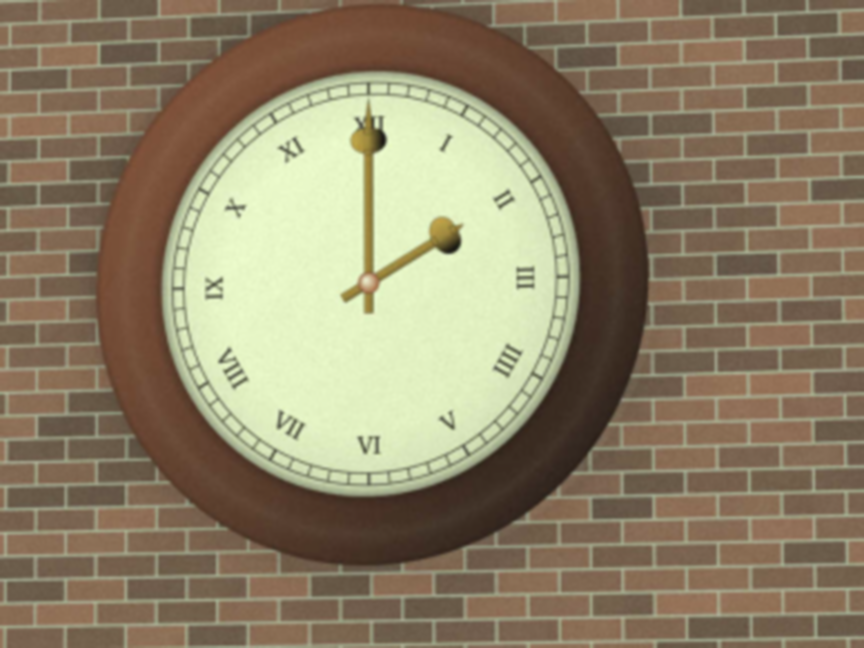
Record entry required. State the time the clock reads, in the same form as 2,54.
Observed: 2,00
